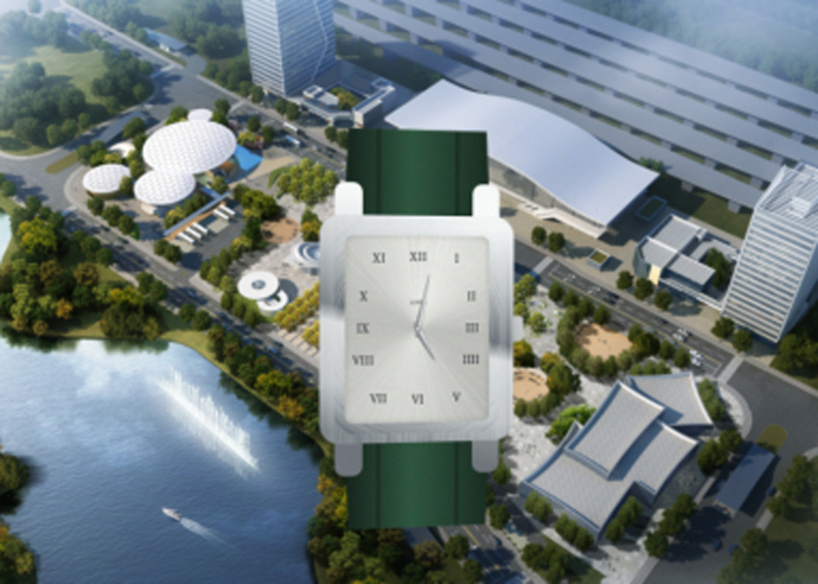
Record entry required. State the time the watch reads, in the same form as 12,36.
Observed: 5,02
